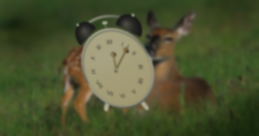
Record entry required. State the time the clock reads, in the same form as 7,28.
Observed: 12,07
